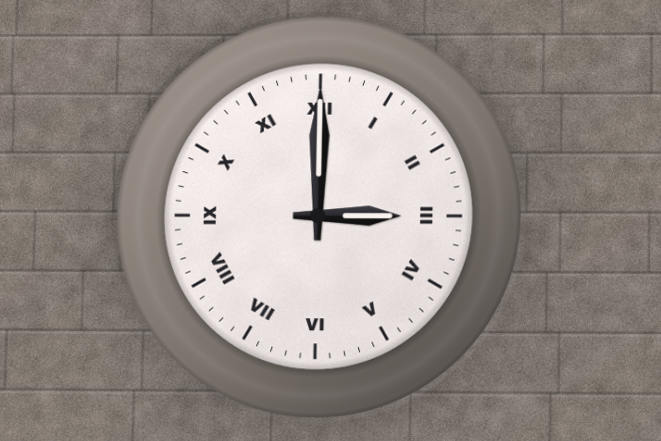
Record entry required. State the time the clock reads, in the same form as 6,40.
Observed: 3,00
